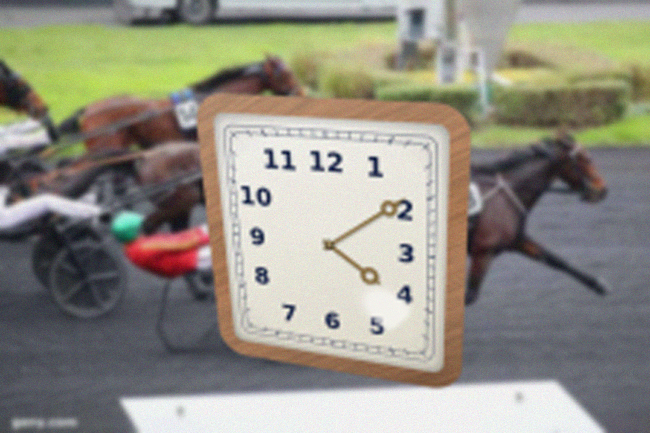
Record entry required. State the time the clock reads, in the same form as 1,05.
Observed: 4,09
